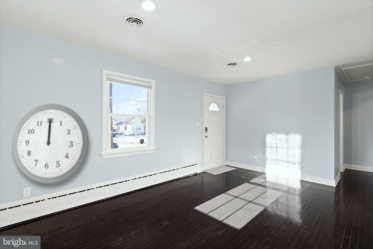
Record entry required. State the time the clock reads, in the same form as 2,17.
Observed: 12,00
